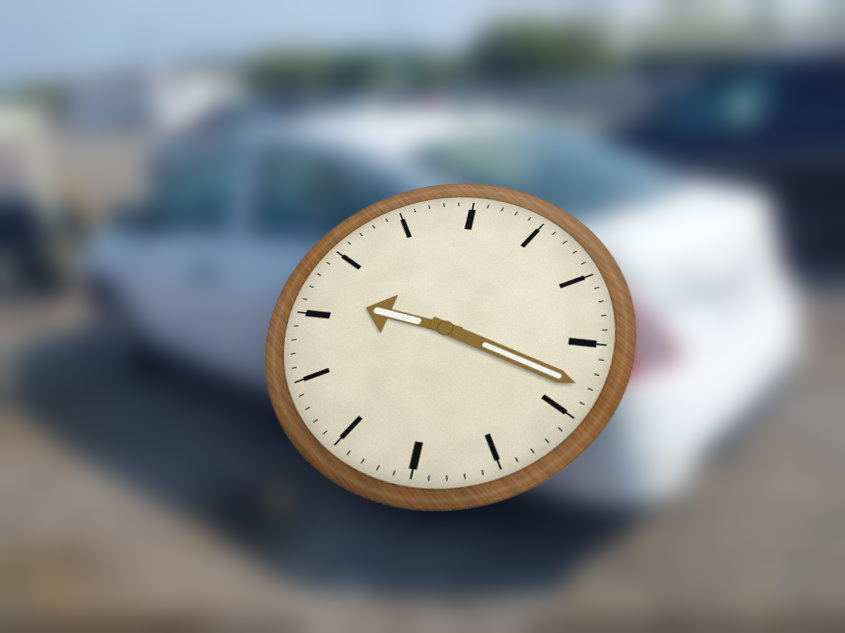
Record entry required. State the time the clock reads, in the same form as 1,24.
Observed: 9,18
